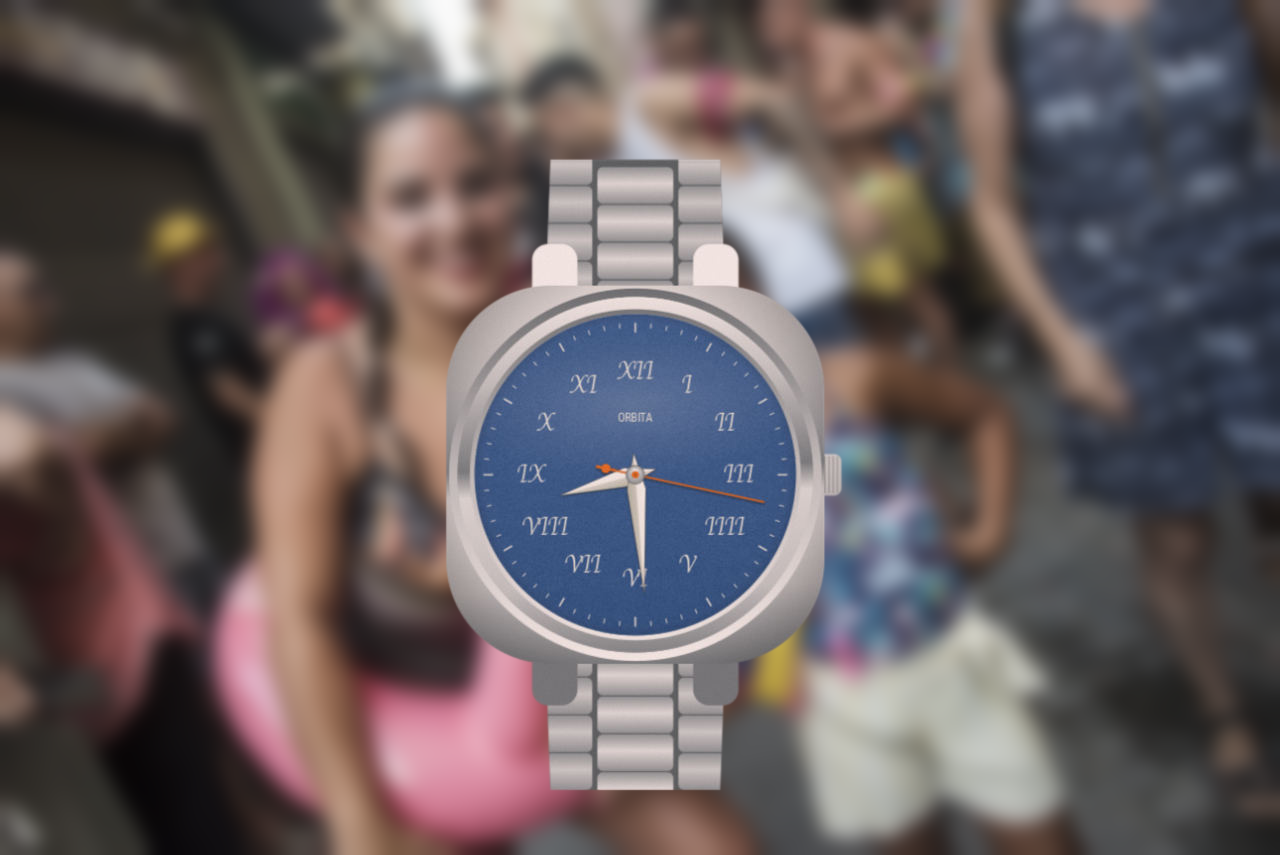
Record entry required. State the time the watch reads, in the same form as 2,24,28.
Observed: 8,29,17
